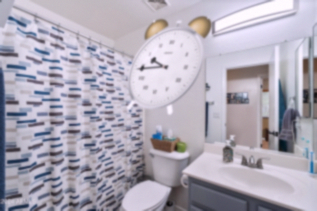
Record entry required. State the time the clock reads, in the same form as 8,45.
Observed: 9,44
